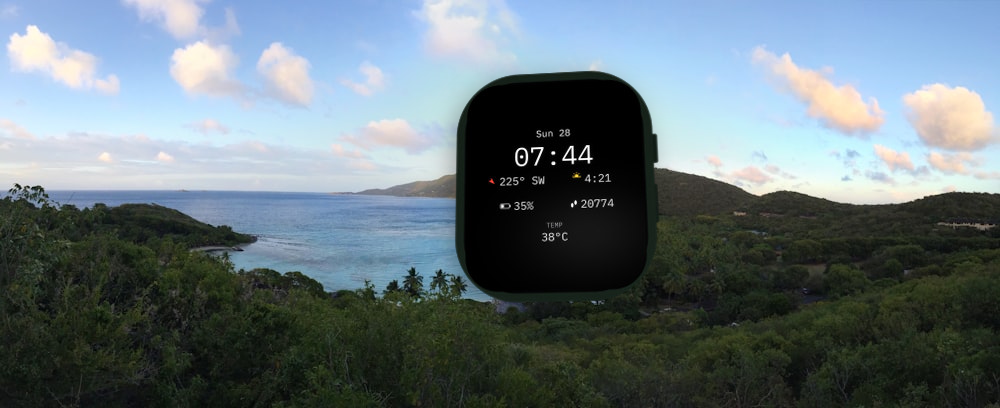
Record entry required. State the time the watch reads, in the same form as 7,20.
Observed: 7,44
